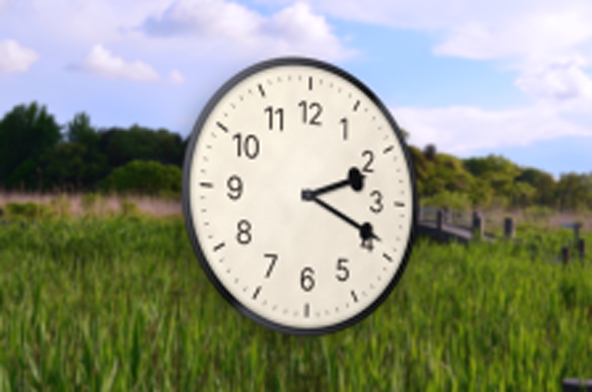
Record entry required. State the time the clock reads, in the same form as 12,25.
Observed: 2,19
